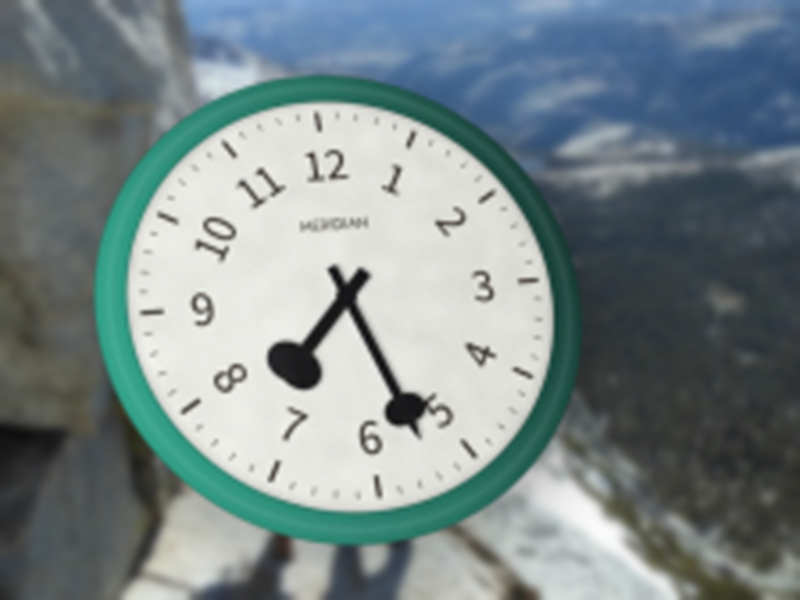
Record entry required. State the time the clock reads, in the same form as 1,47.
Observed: 7,27
